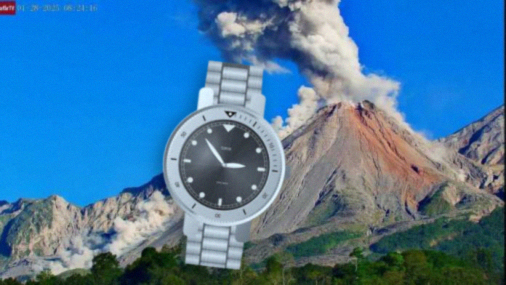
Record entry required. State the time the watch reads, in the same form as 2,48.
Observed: 2,53
